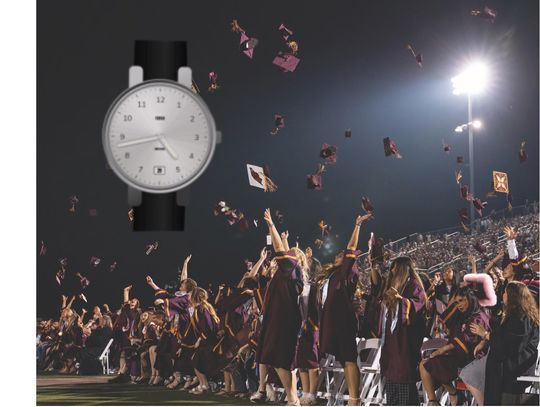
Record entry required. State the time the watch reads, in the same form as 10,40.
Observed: 4,43
